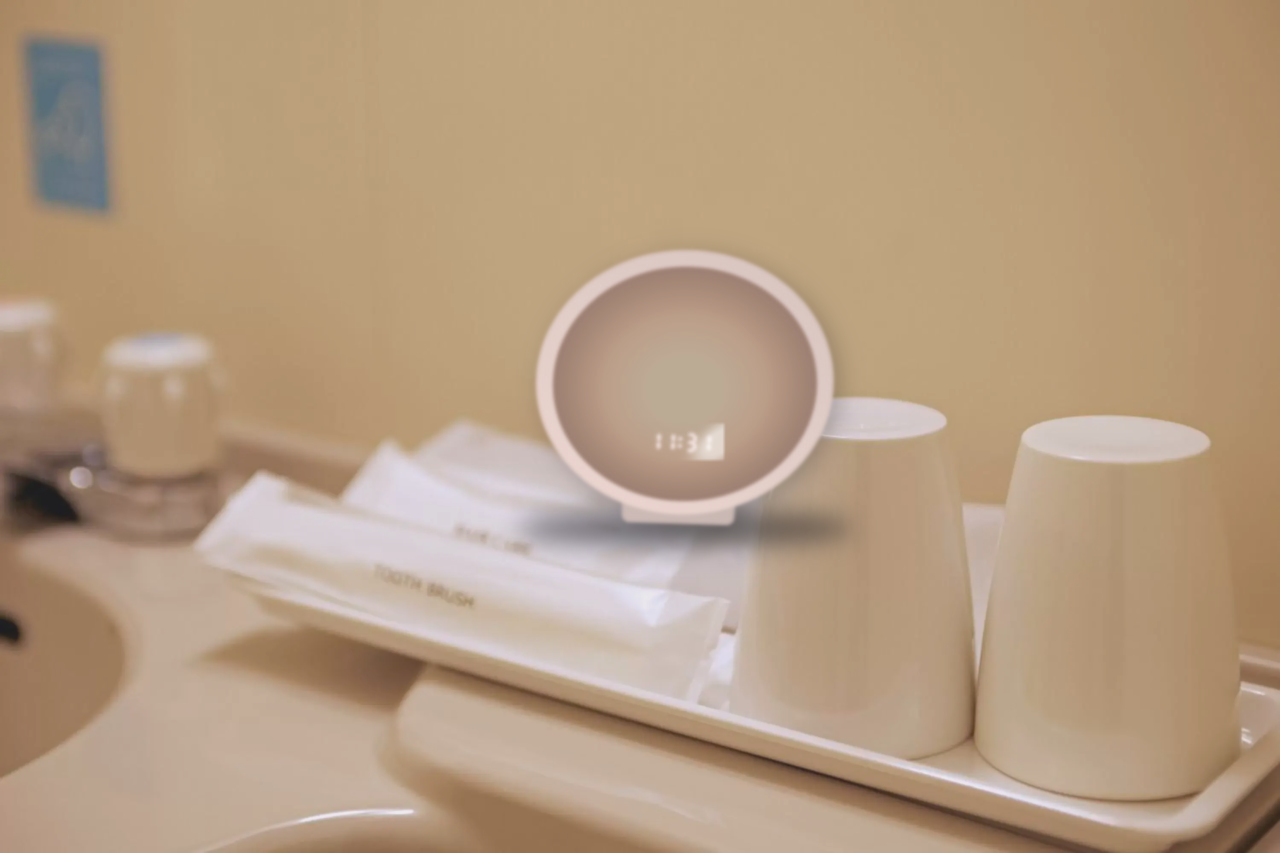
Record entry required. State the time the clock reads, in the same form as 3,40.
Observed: 11,31
